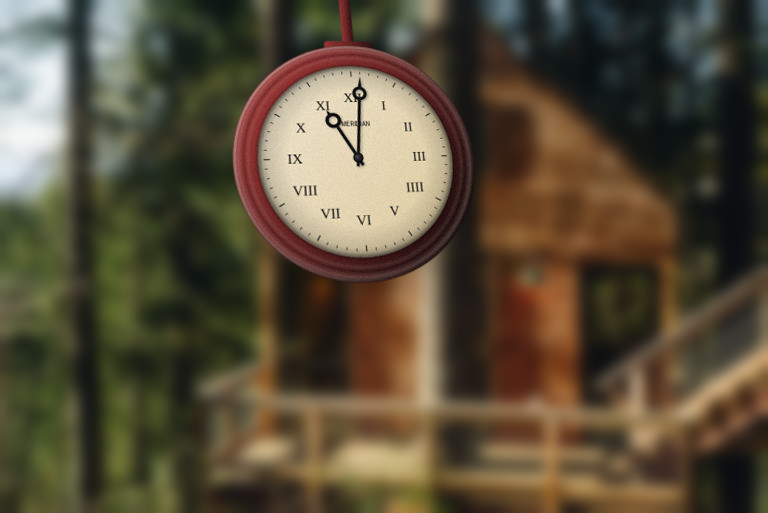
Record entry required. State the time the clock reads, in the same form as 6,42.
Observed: 11,01
